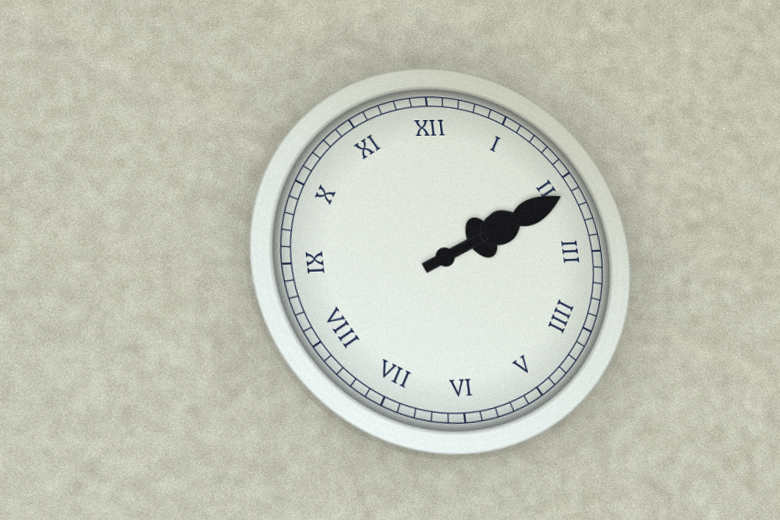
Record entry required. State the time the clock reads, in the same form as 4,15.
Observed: 2,11
